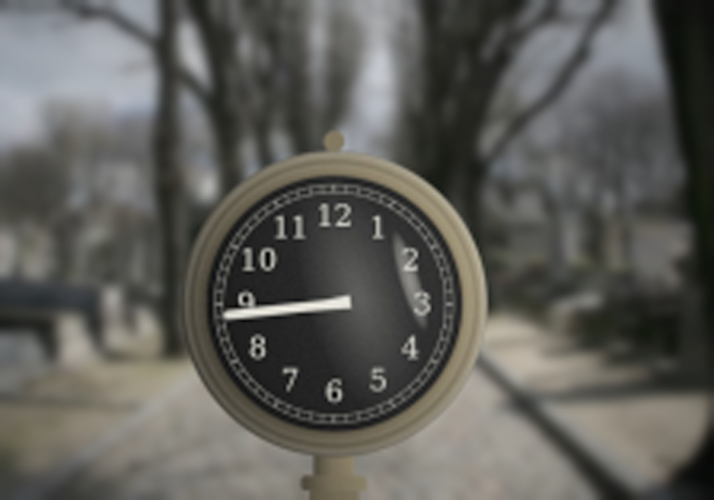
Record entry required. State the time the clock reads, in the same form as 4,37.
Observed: 8,44
